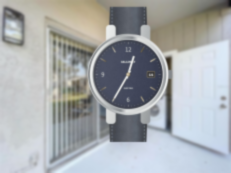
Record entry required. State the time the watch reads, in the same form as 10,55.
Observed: 12,35
